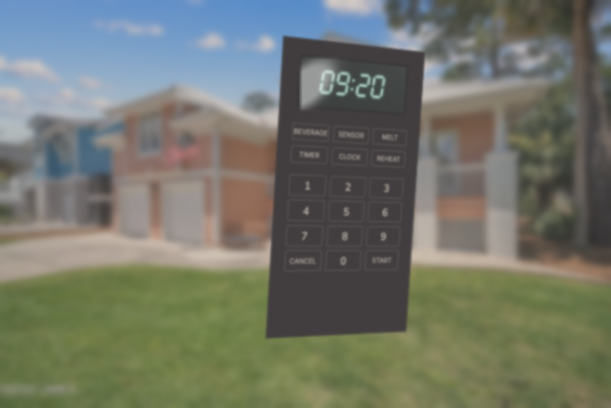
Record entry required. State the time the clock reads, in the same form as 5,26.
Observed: 9,20
